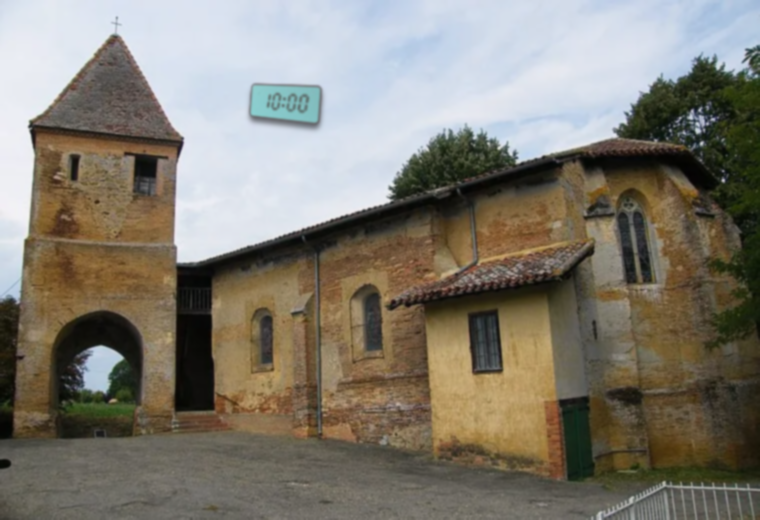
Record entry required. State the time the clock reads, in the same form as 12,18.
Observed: 10,00
